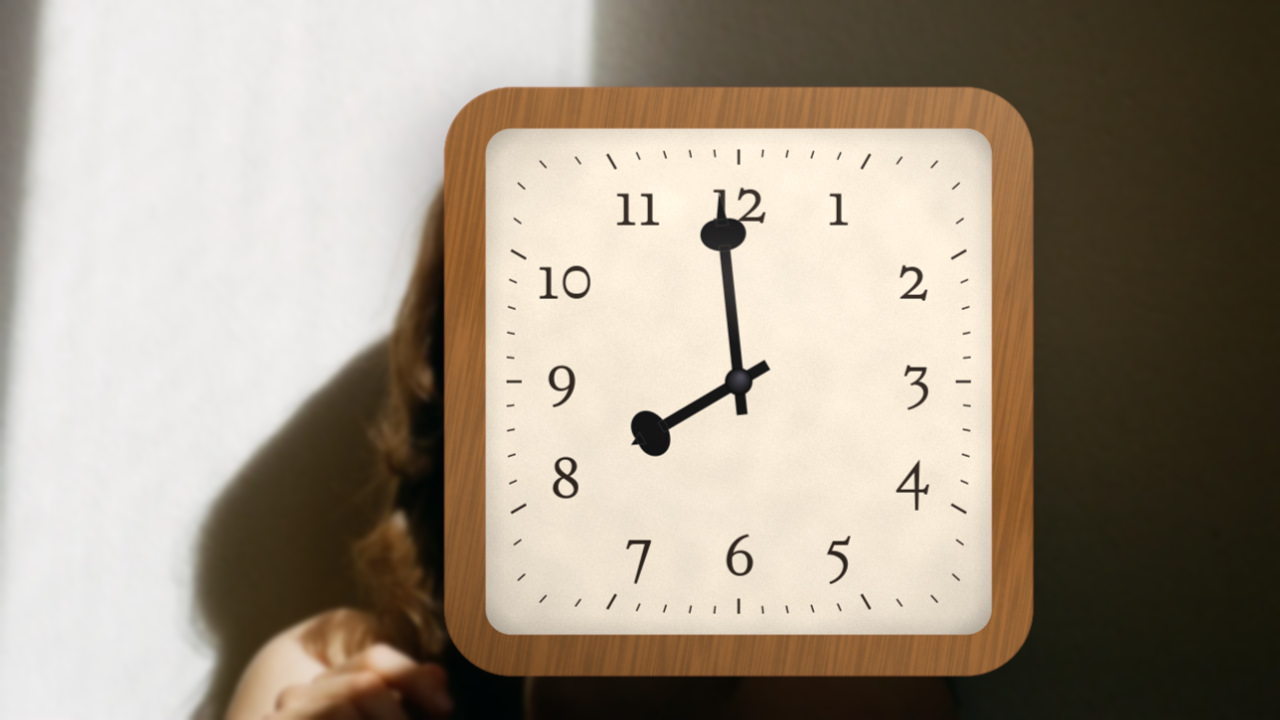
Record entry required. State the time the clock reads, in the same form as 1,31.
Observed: 7,59
